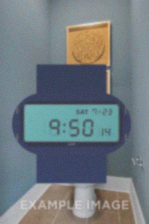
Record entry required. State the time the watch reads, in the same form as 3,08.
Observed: 9,50
